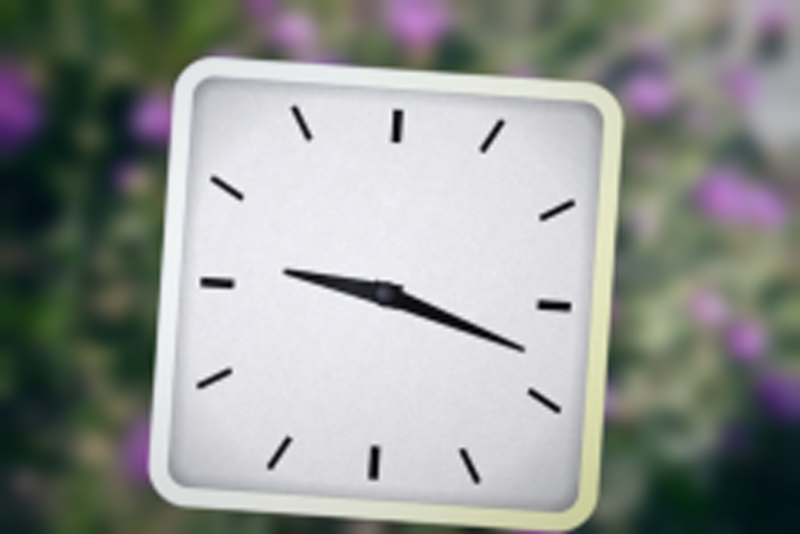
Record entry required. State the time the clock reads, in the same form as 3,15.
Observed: 9,18
